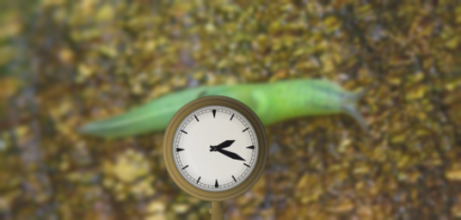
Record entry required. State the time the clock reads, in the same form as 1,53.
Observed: 2,19
